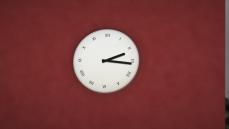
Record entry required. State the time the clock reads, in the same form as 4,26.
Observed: 2,16
